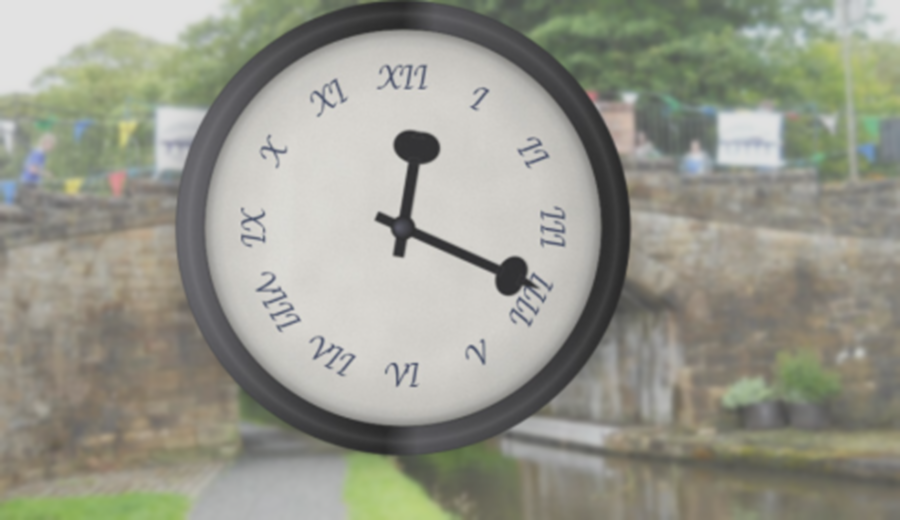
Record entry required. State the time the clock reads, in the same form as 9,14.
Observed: 12,19
